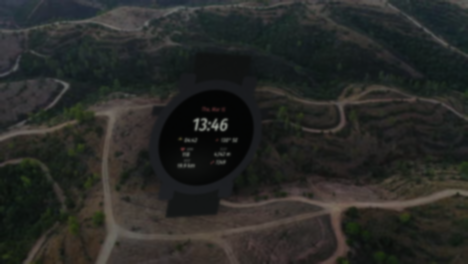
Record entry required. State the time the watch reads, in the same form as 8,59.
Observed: 13,46
